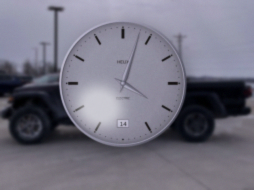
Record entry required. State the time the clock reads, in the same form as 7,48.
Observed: 4,03
